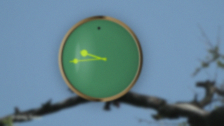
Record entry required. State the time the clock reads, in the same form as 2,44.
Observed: 9,45
